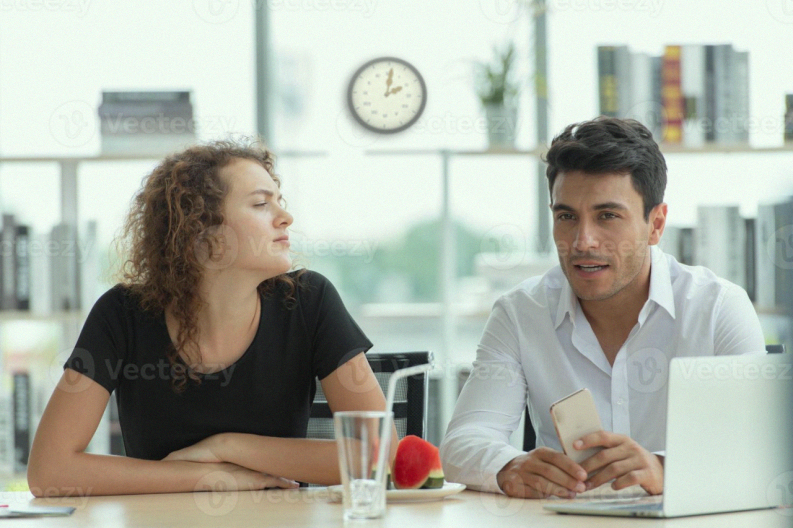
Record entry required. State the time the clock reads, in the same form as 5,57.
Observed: 2,01
